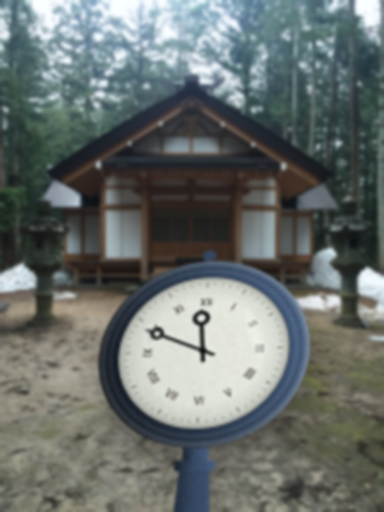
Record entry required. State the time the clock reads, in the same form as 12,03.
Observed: 11,49
